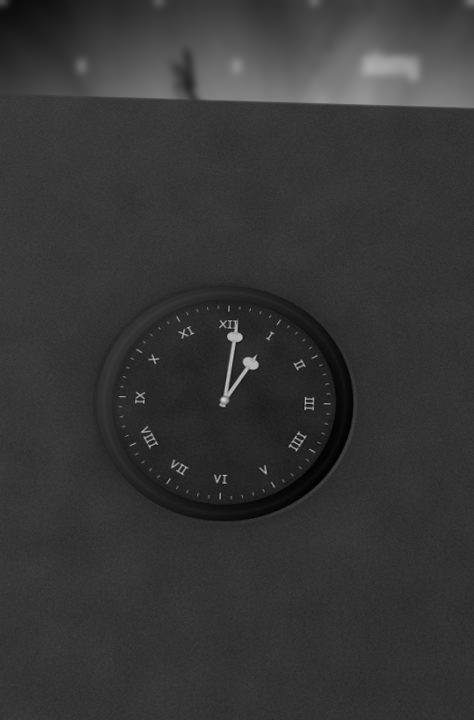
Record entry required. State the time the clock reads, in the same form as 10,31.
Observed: 1,01
